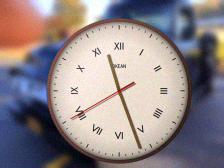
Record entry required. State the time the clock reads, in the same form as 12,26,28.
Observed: 11,26,40
